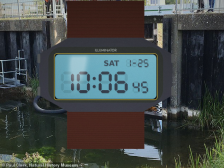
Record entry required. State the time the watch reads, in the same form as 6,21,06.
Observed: 10,06,45
